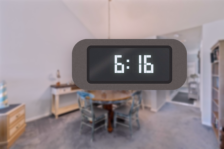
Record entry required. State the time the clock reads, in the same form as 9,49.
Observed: 6,16
